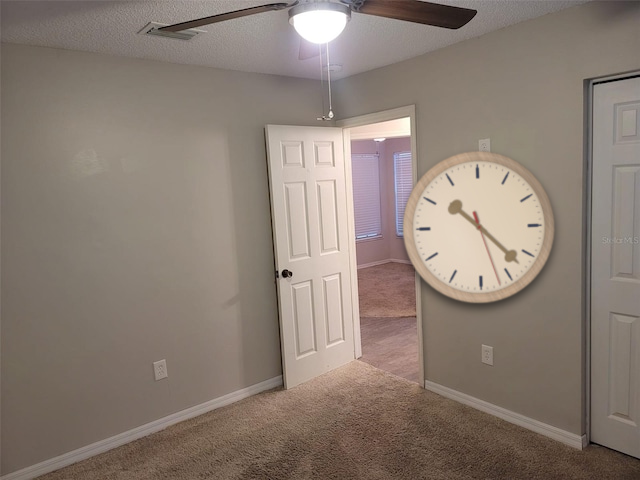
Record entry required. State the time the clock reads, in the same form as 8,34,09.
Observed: 10,22,27
